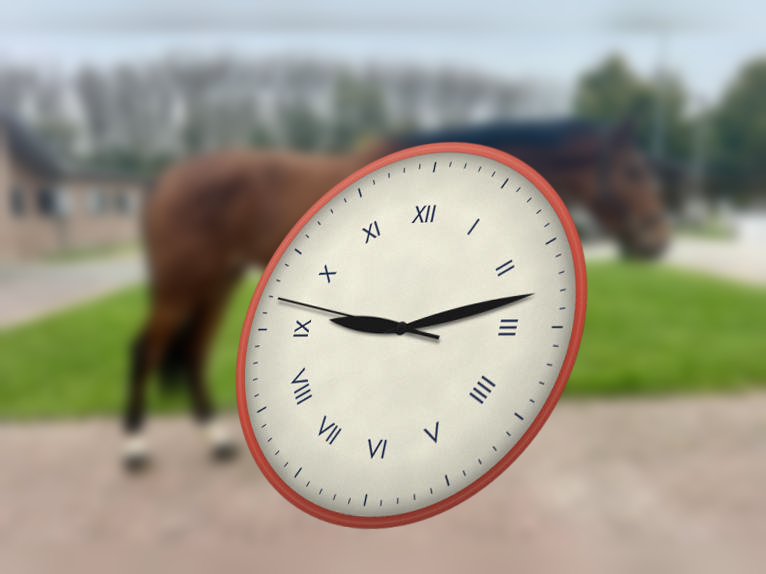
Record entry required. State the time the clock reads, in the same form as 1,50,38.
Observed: 9,12,47
